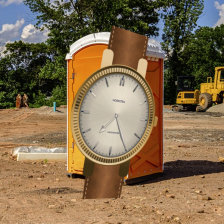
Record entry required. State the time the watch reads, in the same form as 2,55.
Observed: 7,25
